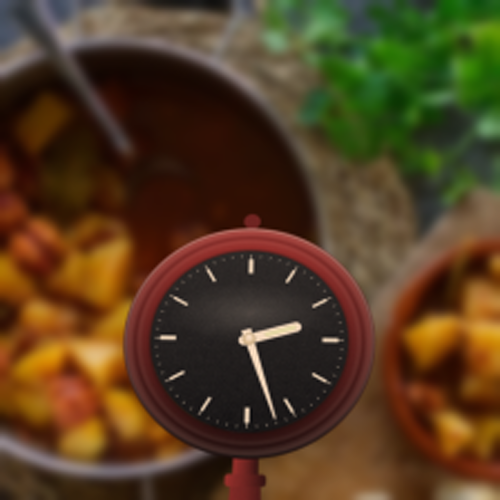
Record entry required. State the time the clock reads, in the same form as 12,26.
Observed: 2,27
